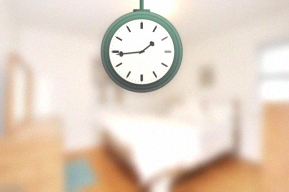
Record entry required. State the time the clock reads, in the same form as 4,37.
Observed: 1,44
